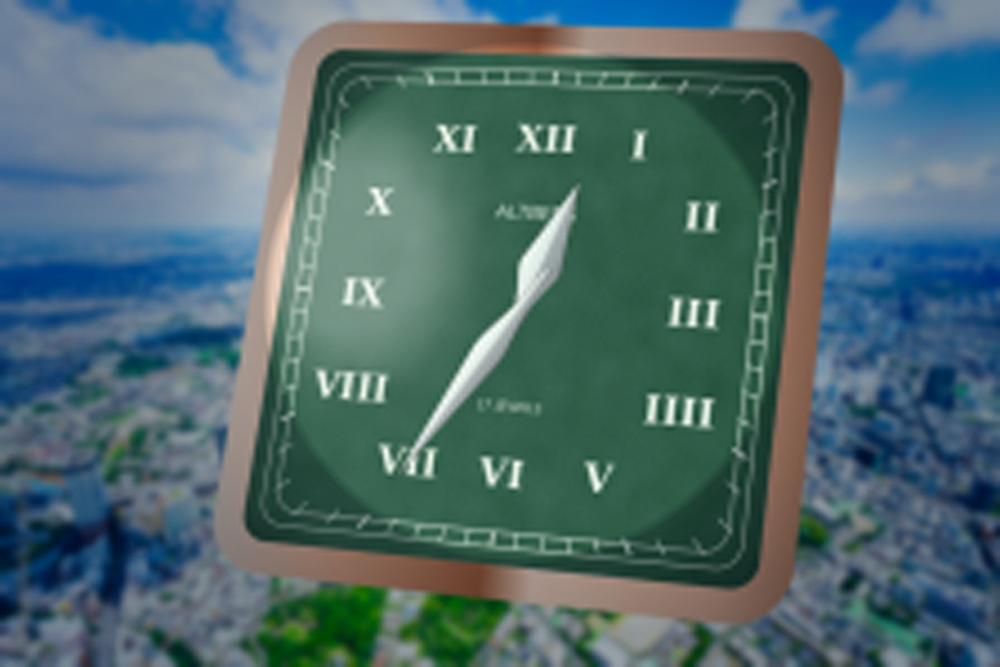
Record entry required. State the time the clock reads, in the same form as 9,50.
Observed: 12,35
